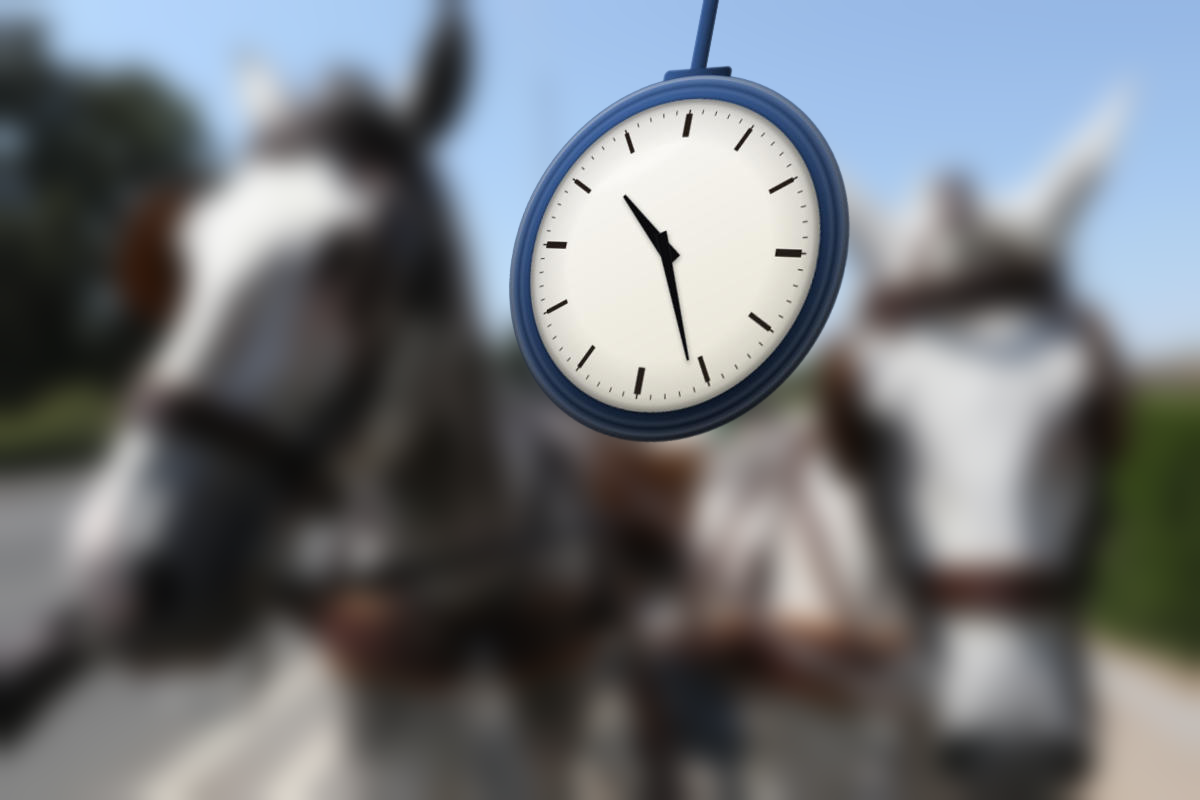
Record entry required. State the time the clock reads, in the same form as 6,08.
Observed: 10,26
